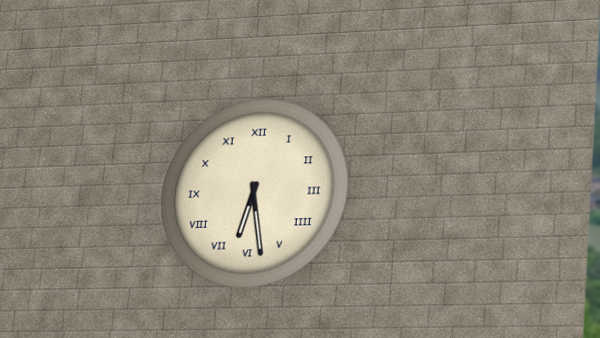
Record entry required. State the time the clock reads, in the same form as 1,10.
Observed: 6,28
